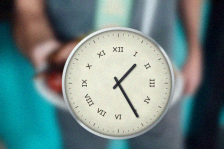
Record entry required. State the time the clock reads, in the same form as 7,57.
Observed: 1,25
